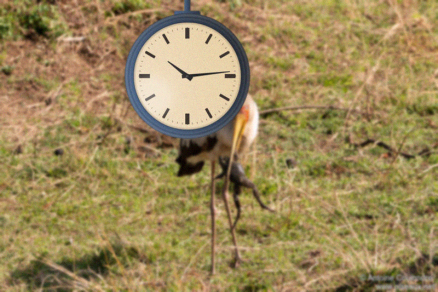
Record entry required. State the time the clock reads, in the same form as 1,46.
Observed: 10,14
